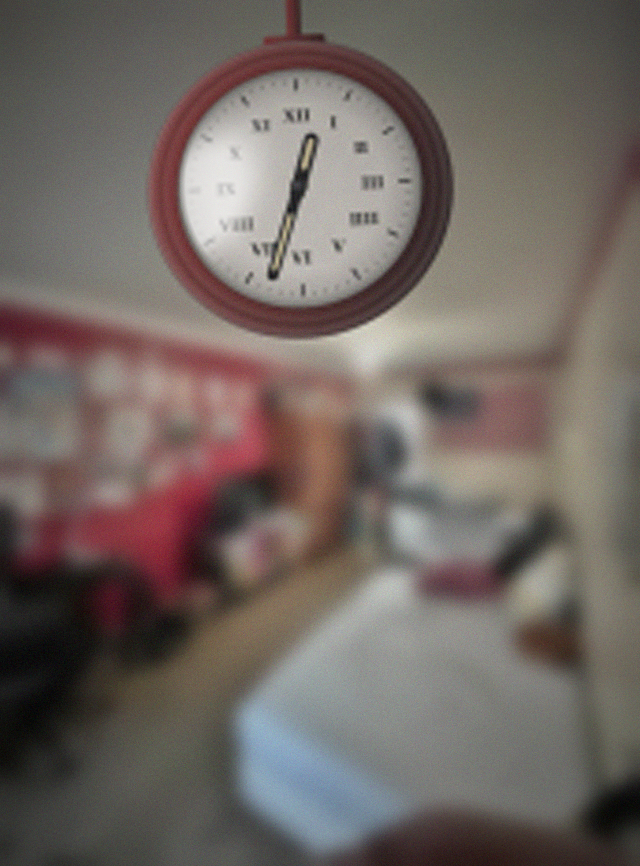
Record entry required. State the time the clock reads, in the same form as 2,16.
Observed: 12,33
